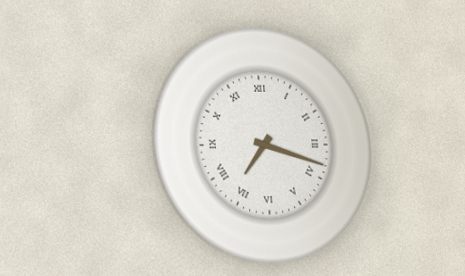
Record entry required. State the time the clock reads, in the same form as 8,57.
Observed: 7,18
